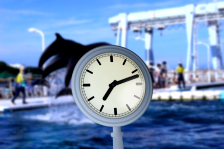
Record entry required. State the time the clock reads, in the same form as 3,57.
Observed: 7,12
